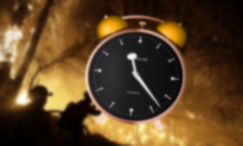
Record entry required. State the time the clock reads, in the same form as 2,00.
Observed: 11,23
